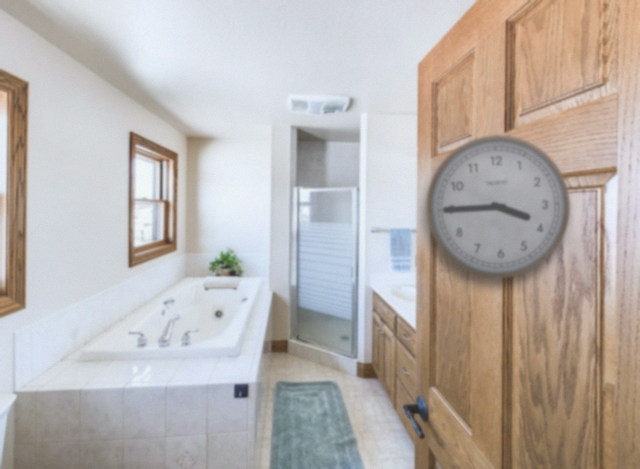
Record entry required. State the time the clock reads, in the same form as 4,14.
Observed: 3,45
